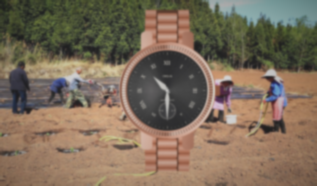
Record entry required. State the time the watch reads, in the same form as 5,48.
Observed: 10,30
